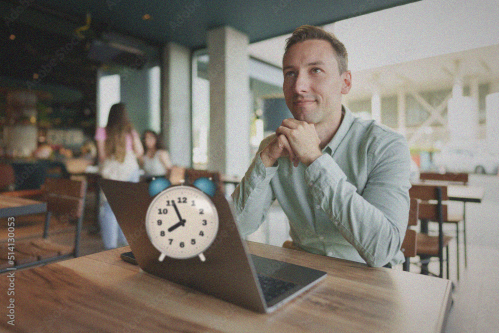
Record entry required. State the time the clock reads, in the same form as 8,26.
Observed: 7,56
